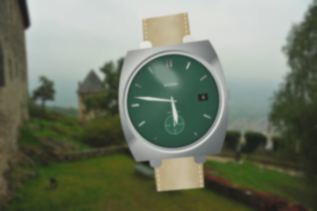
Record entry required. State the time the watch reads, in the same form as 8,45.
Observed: 5,47
